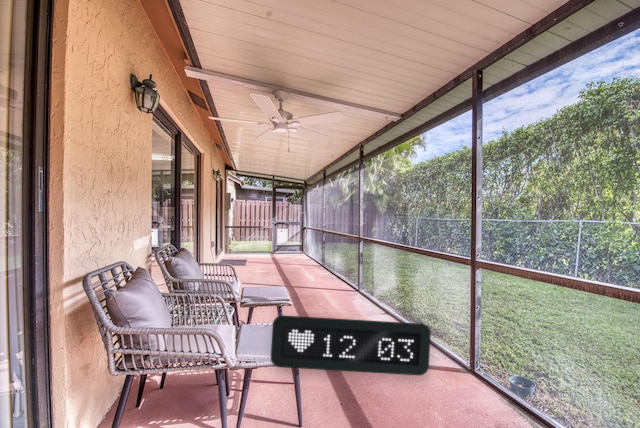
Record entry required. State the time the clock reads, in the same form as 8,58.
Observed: 12,03
